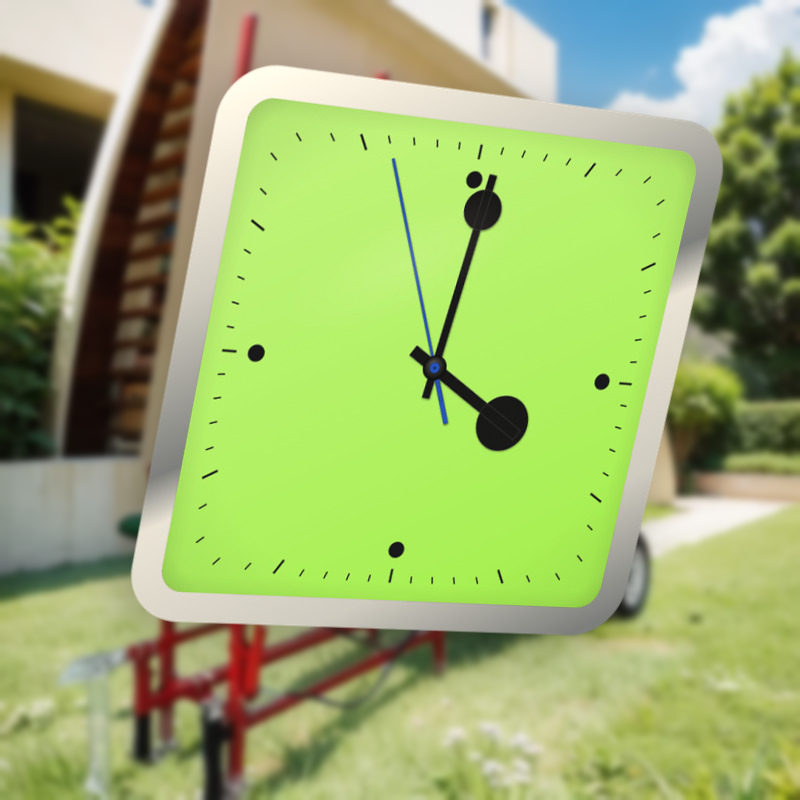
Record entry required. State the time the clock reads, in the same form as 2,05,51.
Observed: 4,00,56
